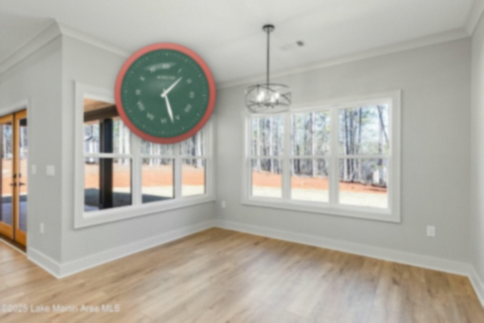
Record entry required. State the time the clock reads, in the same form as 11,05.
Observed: 1,27
